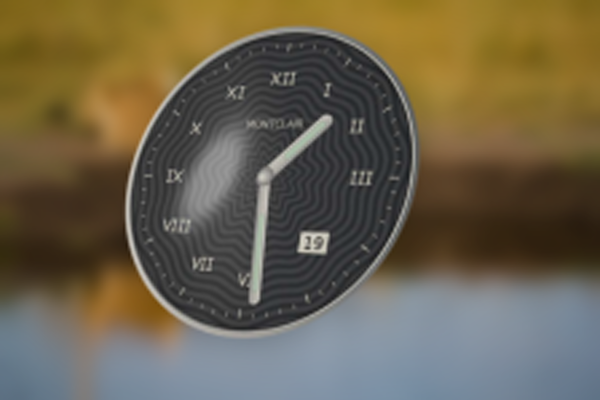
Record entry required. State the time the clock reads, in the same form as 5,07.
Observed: 1,29
